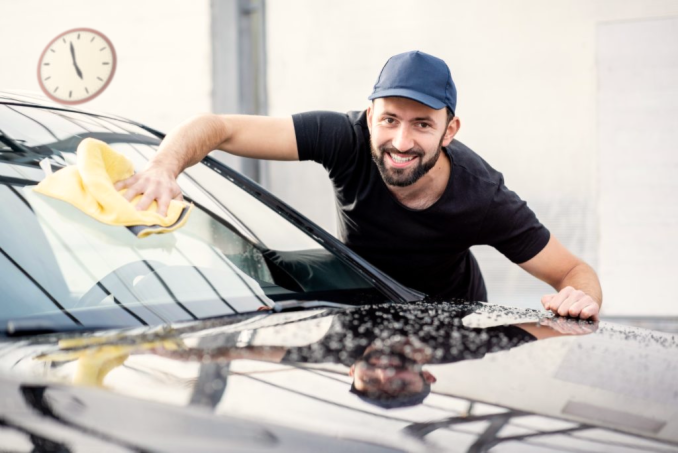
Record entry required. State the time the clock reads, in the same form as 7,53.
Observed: 4,57
